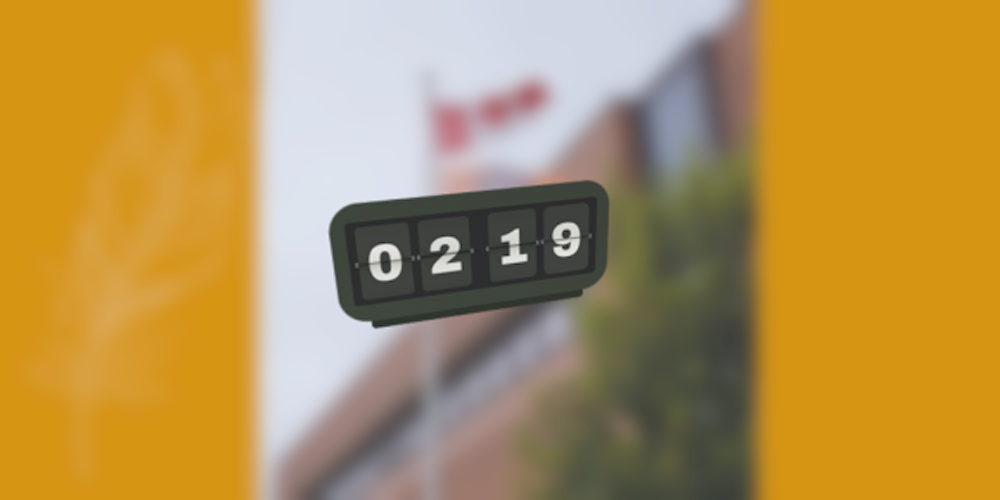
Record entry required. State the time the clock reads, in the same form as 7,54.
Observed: 2,19
